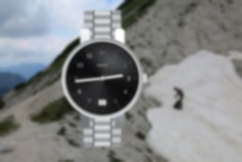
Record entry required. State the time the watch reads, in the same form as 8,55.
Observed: 2,44
